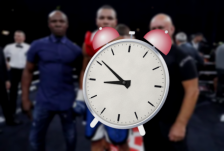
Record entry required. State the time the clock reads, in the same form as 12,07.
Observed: 8,51
